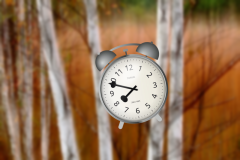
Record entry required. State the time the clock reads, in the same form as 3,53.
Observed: 7,49
